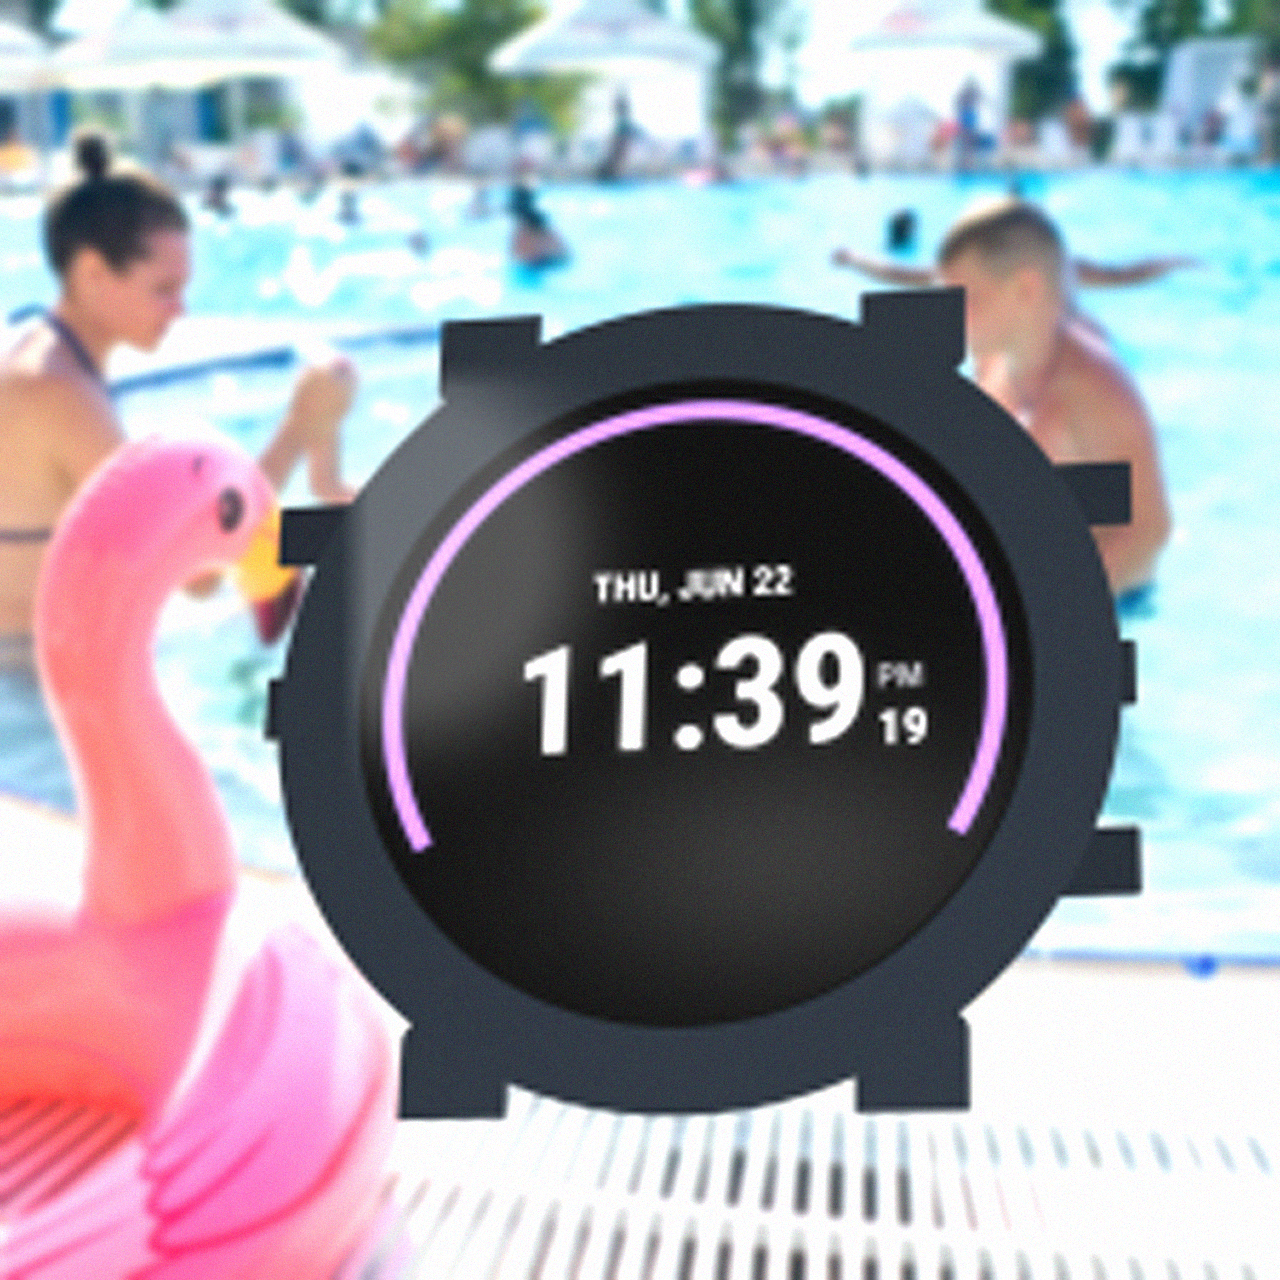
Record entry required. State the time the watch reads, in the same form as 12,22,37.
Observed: 11,39,19
